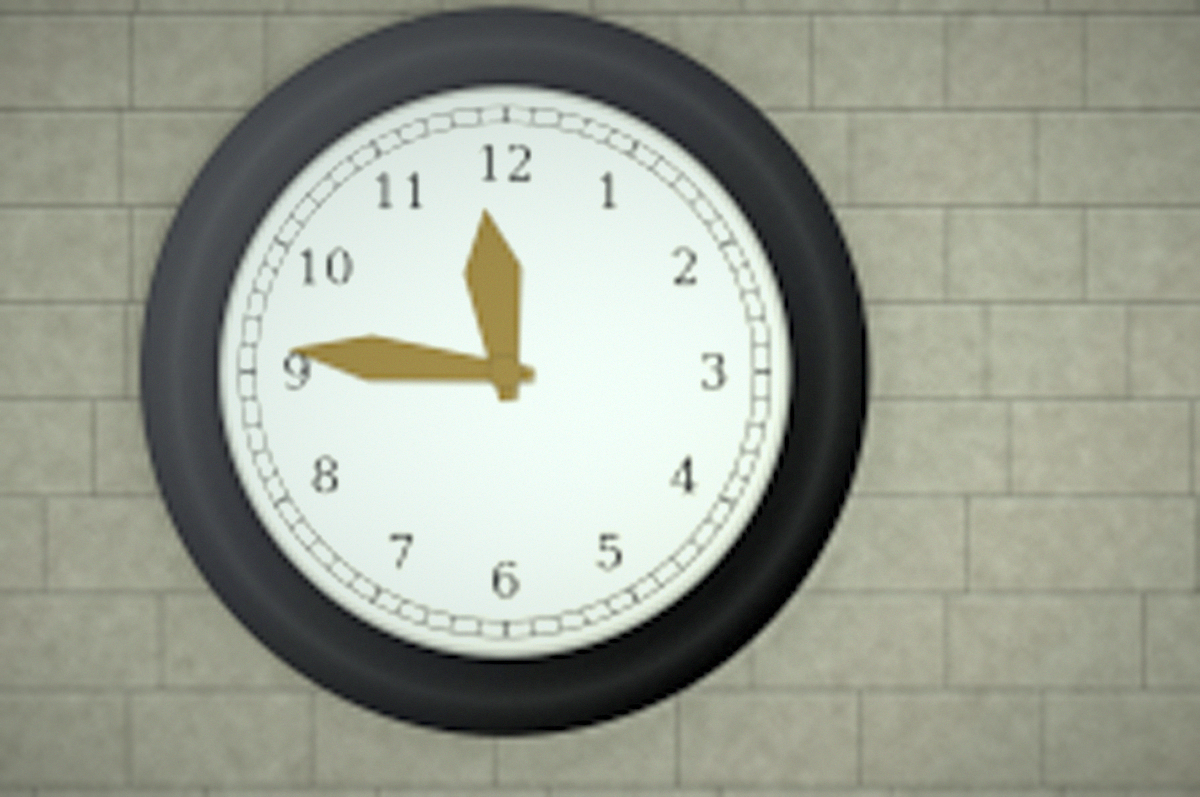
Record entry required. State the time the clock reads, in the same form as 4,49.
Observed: 11,46
